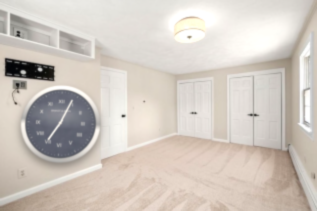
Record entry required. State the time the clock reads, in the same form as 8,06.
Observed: 7,04
